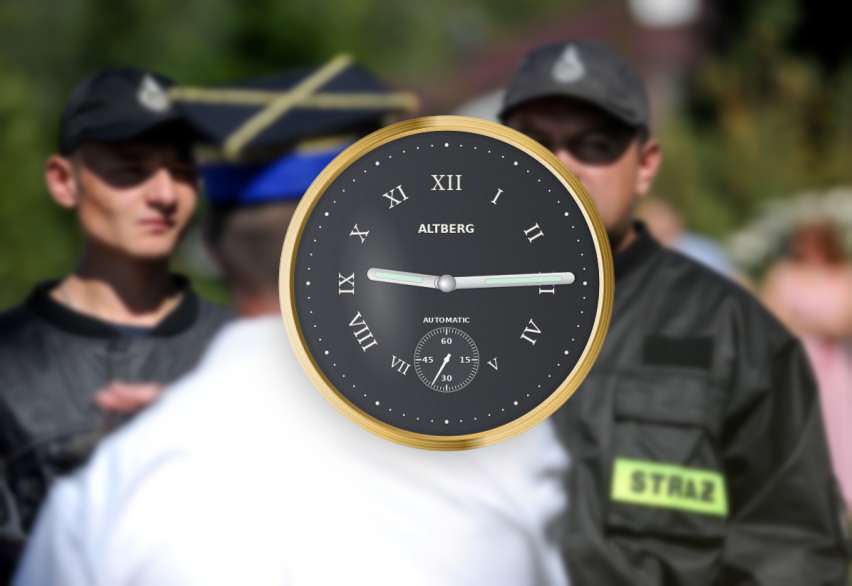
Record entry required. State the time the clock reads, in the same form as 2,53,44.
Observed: 9,14,35
